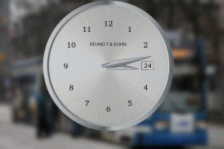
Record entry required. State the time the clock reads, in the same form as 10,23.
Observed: 3,13
